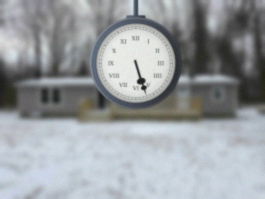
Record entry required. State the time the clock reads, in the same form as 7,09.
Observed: 5,27
